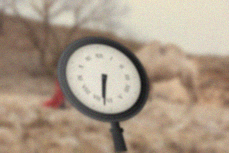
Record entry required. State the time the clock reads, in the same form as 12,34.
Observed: 6,32
